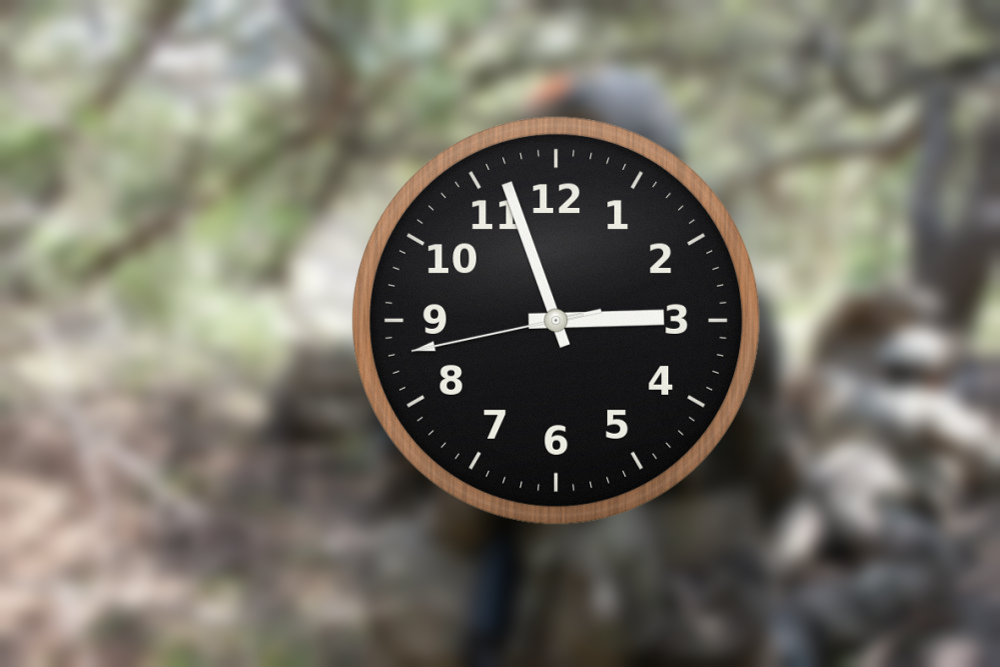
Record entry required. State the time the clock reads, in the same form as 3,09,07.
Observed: 2,56,43
